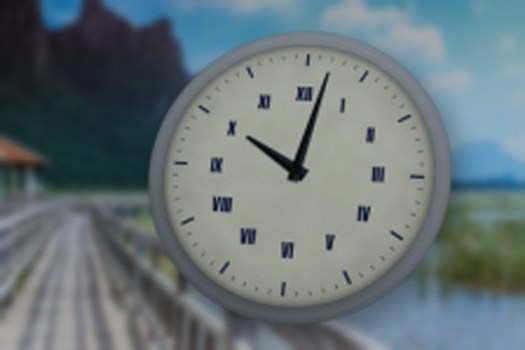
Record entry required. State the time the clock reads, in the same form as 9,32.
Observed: 10,02
